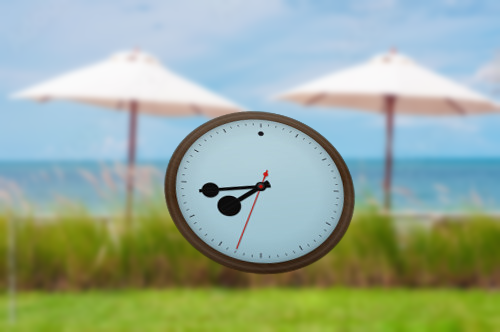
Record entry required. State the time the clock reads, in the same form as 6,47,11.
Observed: 7,43,33
